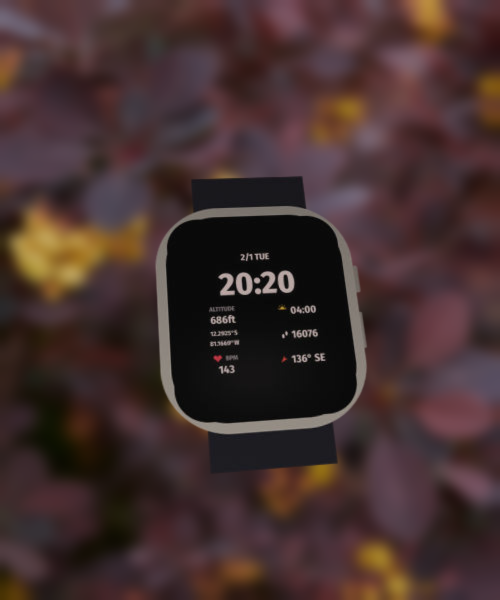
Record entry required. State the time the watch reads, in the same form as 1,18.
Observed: 20,20
